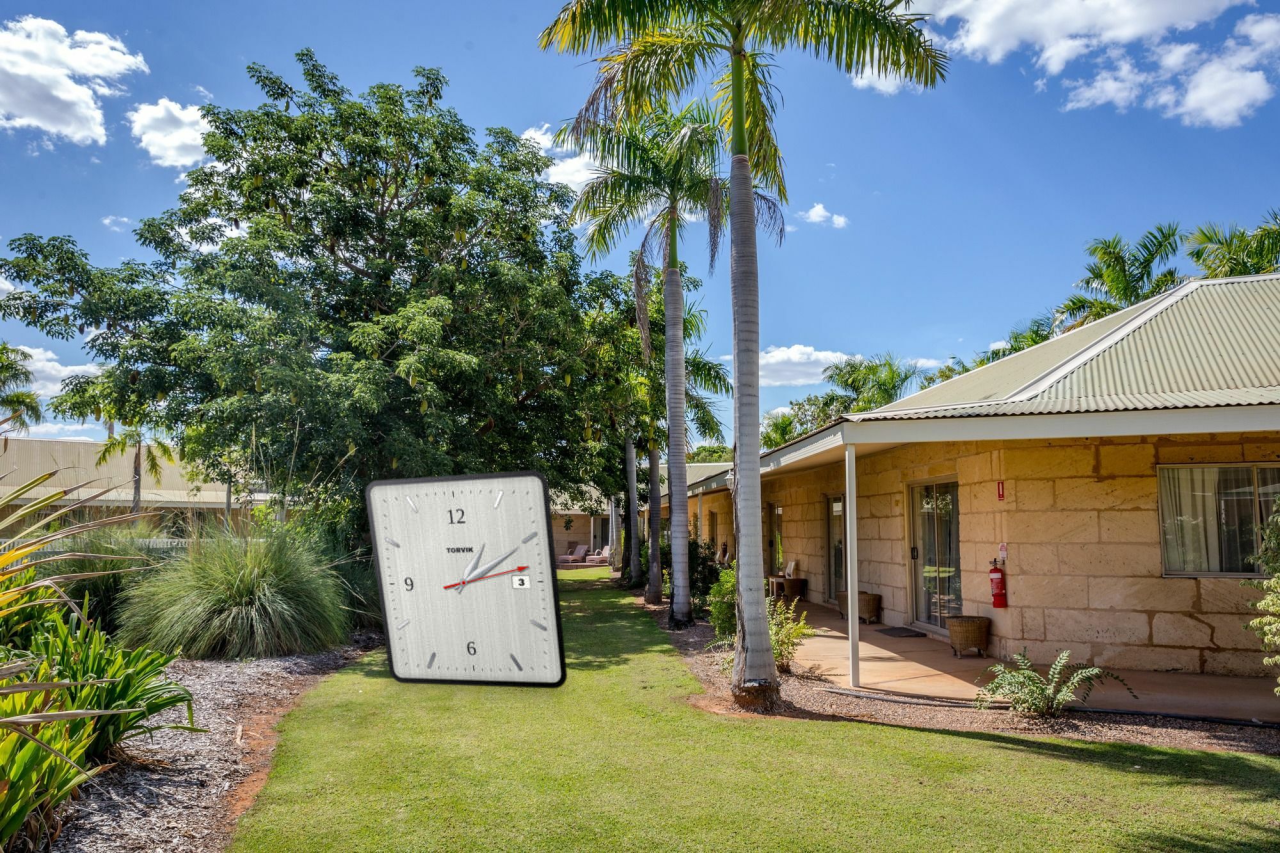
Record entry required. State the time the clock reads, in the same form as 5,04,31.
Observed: 1,10,13
